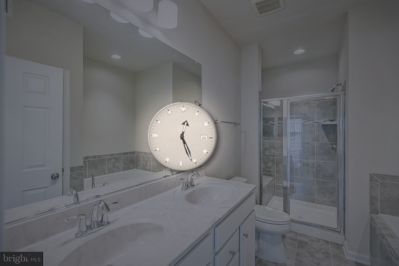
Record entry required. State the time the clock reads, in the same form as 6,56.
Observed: 12,26
